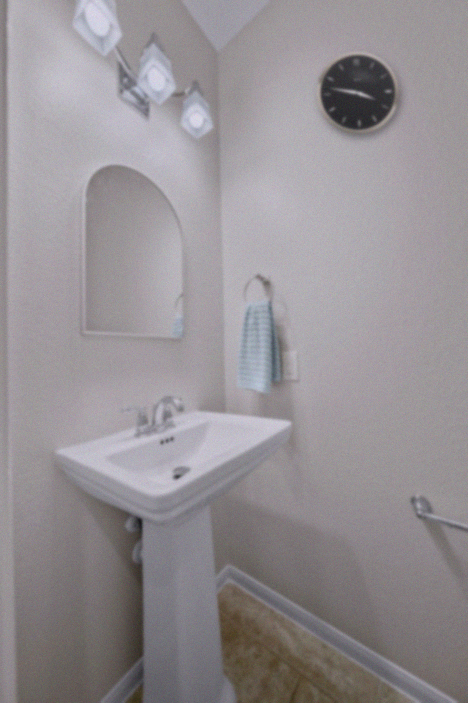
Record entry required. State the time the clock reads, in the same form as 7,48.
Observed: 3,47
